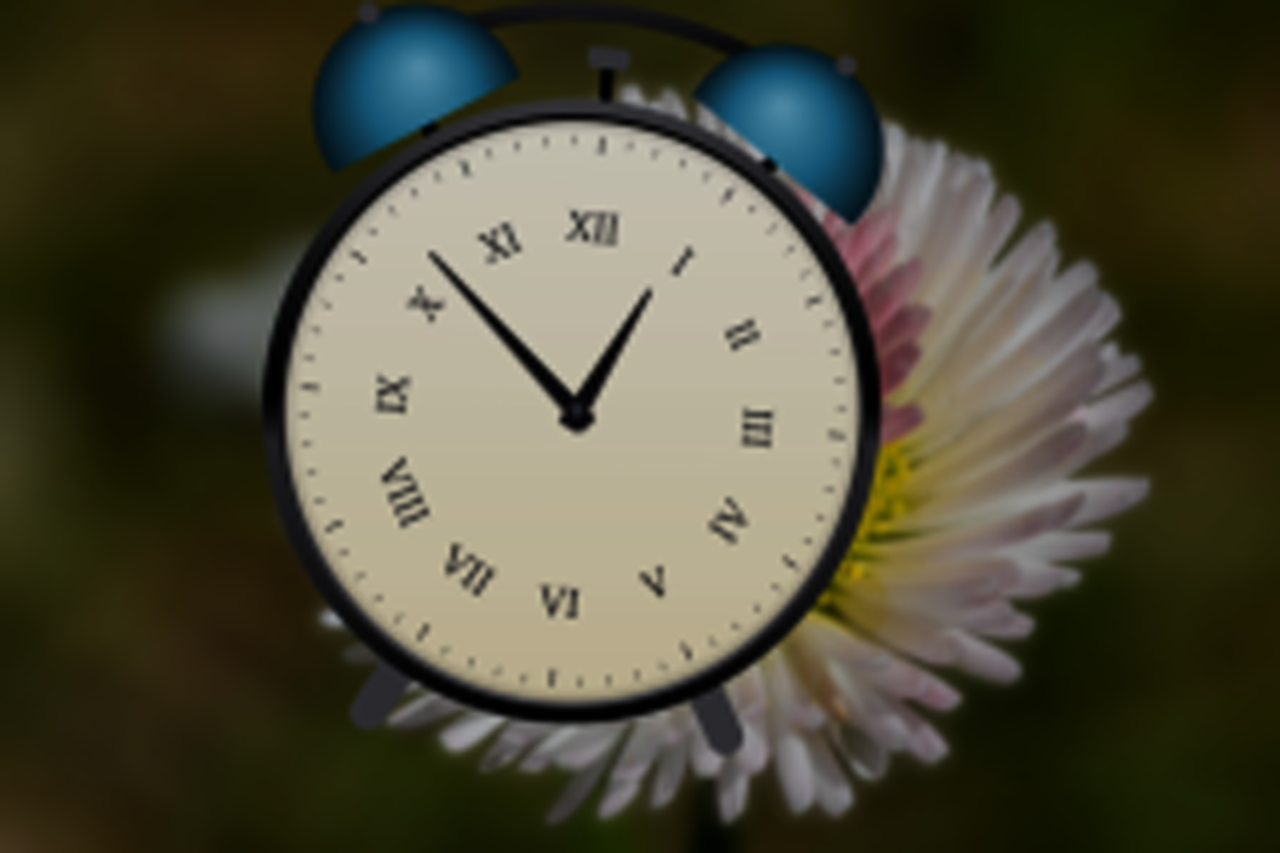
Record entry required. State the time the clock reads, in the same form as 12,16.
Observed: 12,52
